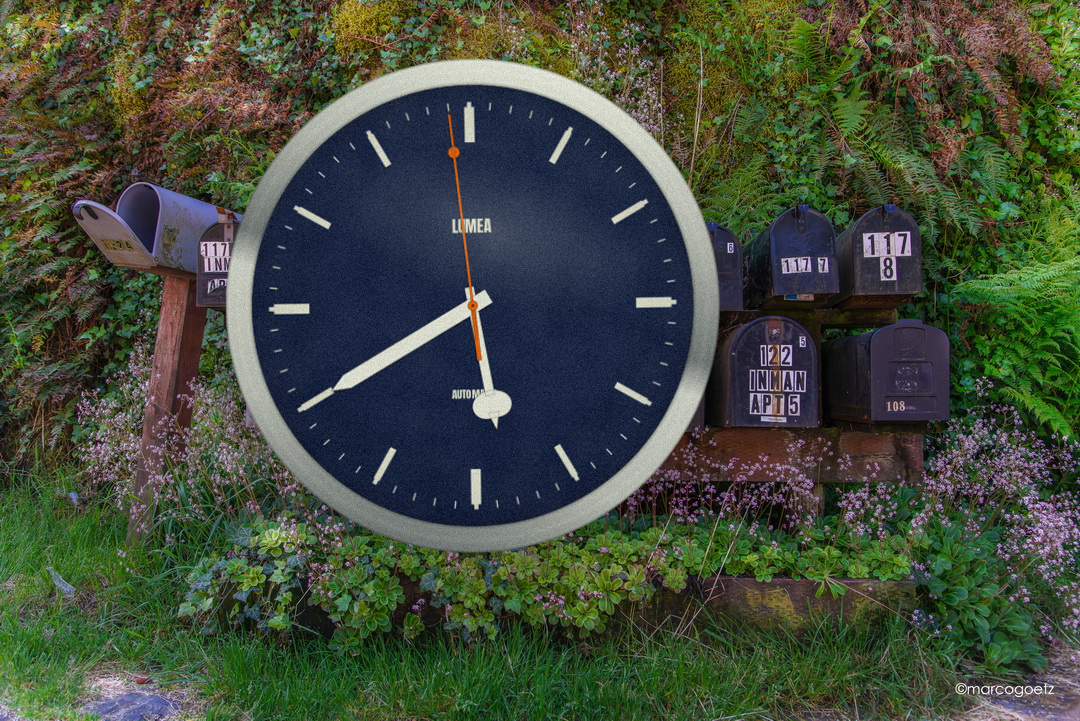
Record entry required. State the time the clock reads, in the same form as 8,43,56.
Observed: 5,39,59
